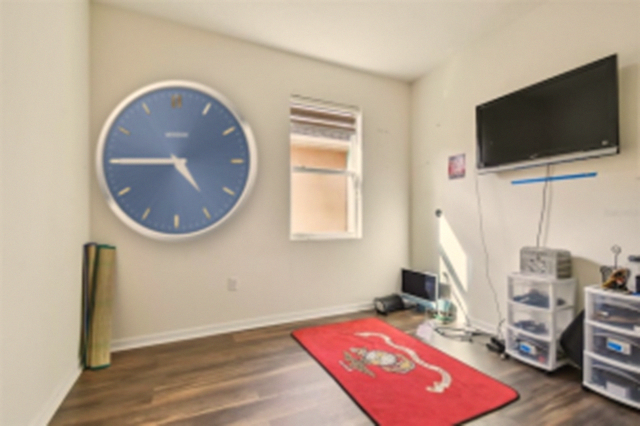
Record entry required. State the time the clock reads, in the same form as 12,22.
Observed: 4,45
